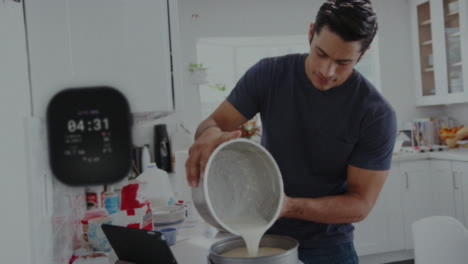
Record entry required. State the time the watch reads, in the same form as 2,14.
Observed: 4,31
